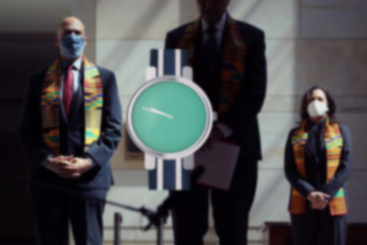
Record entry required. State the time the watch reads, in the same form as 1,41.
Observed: 9,48
